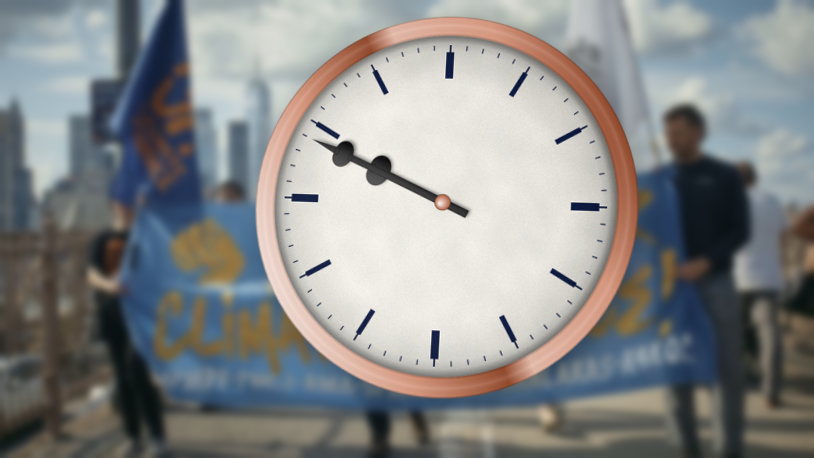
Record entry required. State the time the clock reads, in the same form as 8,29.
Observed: 9,49
